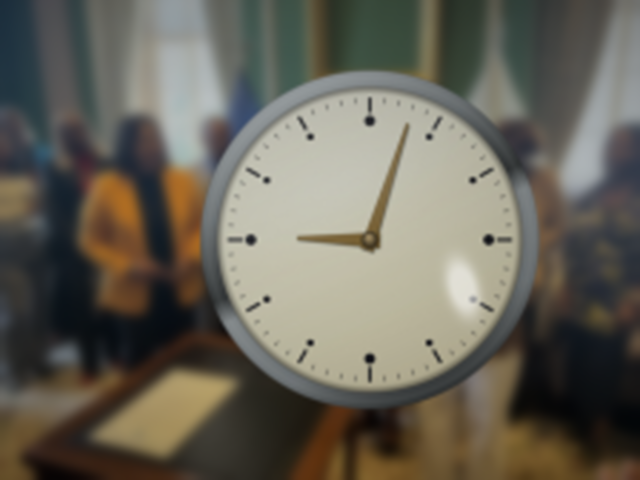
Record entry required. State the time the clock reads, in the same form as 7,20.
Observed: 9,03
